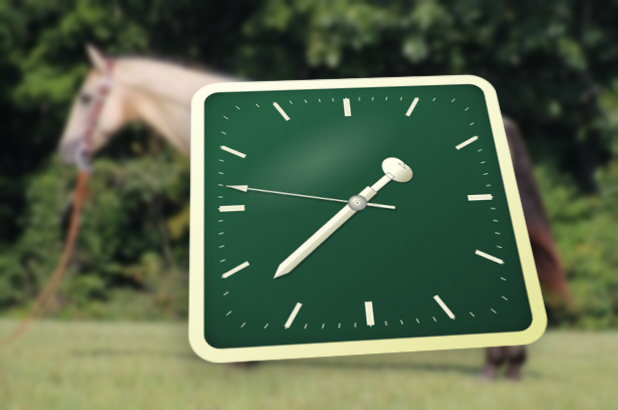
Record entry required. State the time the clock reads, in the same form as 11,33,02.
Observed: 1,37,47
